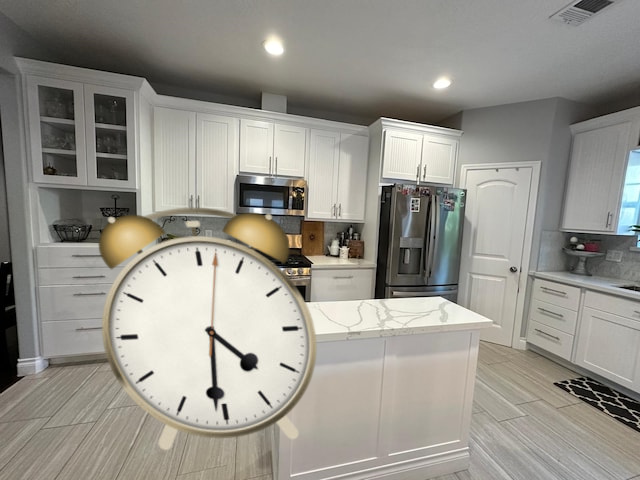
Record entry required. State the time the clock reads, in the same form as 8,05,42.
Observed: 4,31,02
